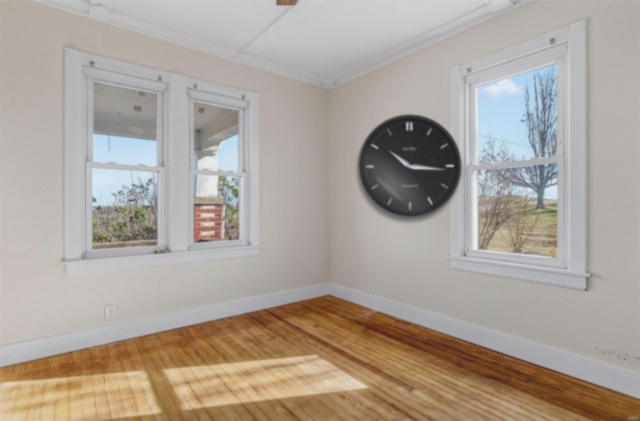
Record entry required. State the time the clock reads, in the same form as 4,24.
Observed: 10,16
